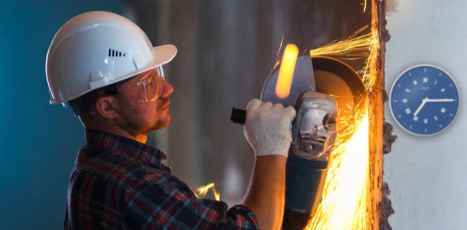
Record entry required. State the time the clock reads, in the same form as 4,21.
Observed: 7,15
